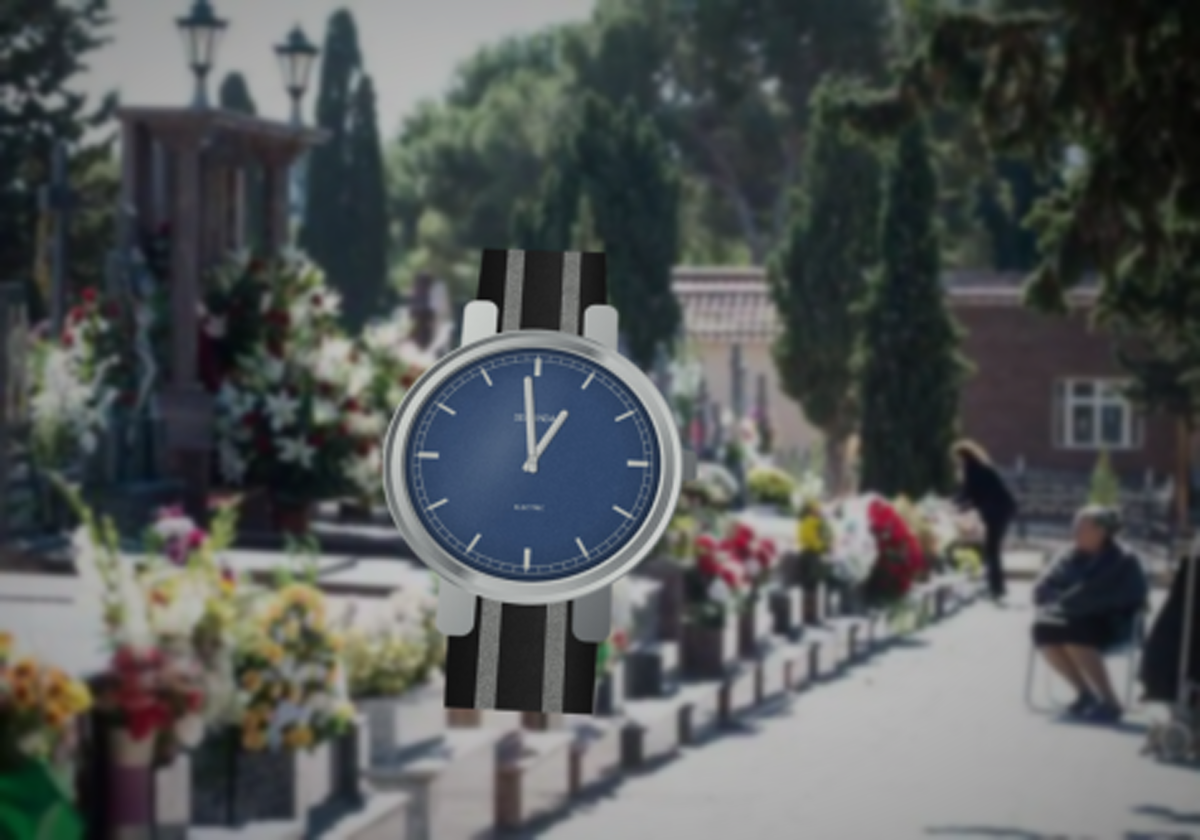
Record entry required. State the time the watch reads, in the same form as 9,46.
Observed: 12,59
